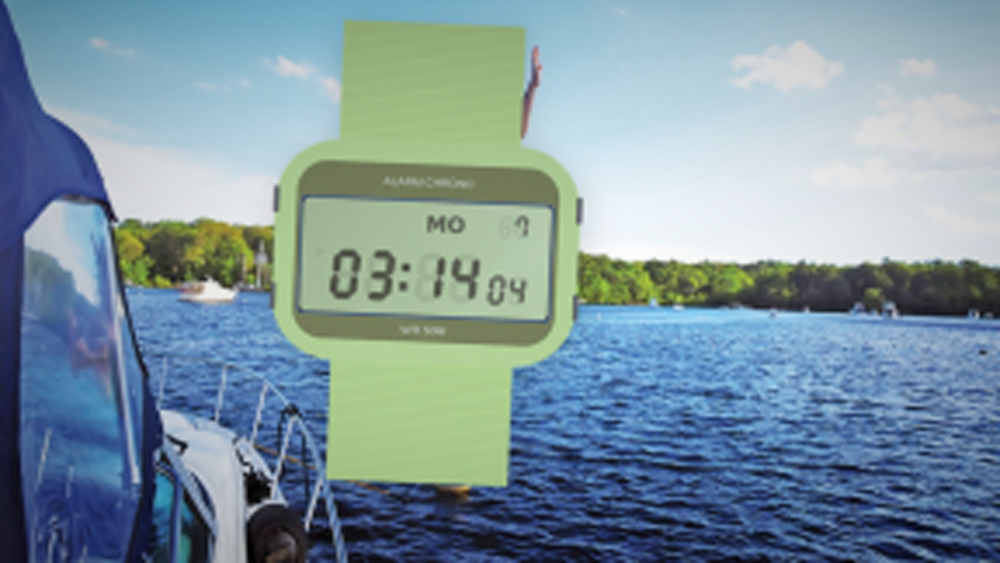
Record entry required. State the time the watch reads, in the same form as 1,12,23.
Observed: 3,14,04
